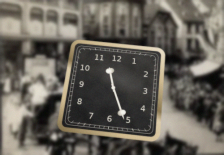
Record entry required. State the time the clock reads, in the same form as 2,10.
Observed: 11,26
